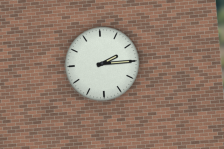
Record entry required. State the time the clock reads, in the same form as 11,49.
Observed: 2,15
